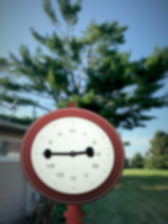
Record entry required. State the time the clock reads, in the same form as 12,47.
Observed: 2,45
